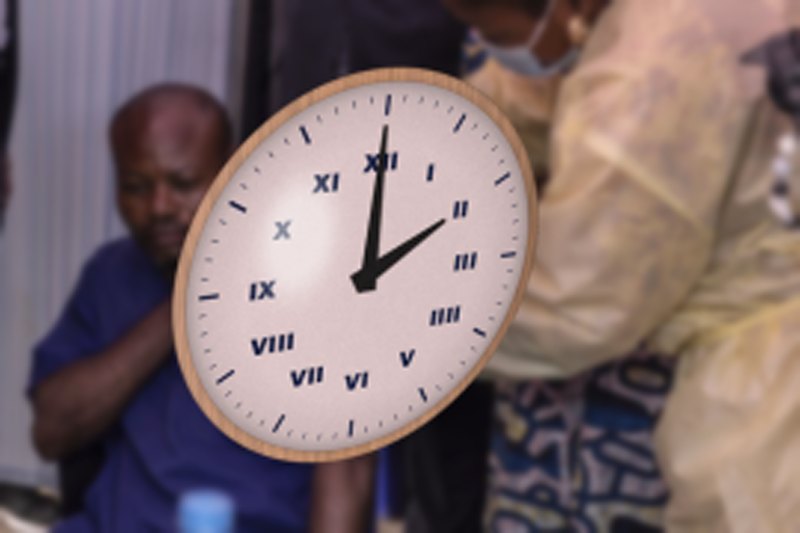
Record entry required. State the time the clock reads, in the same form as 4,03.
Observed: 2,00
